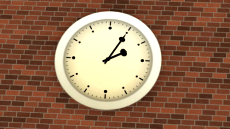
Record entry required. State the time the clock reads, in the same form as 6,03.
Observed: 2,05
